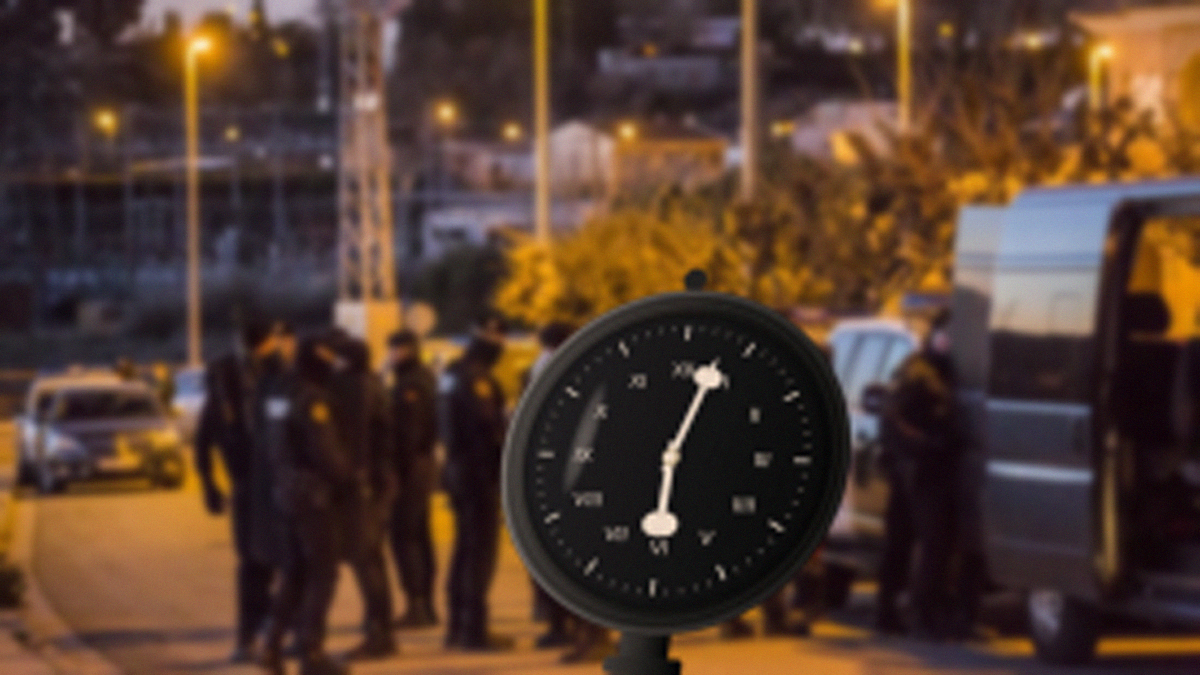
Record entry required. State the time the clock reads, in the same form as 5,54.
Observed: 6,03
